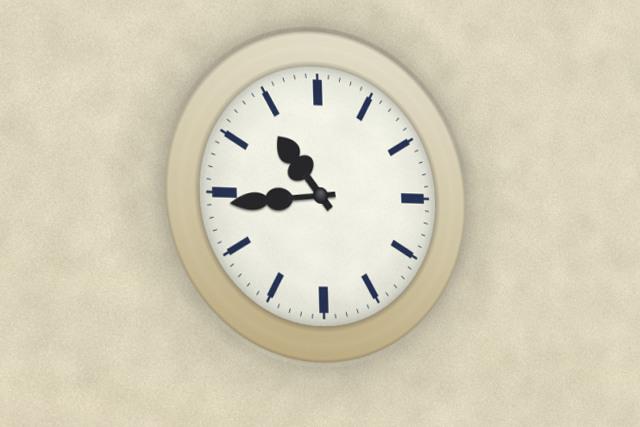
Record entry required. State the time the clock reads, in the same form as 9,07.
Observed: 10,44
